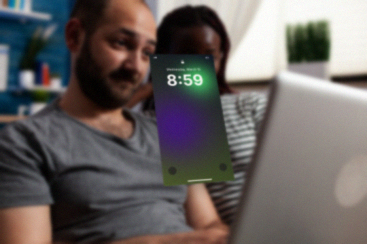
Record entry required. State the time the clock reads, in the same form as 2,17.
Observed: 8,59
